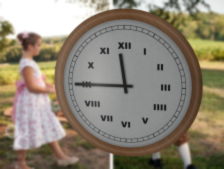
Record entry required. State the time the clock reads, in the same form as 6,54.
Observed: 11,45
